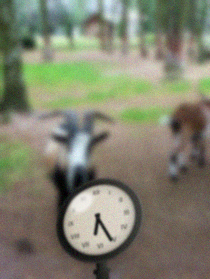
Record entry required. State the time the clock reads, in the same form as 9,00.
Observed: 6,26
